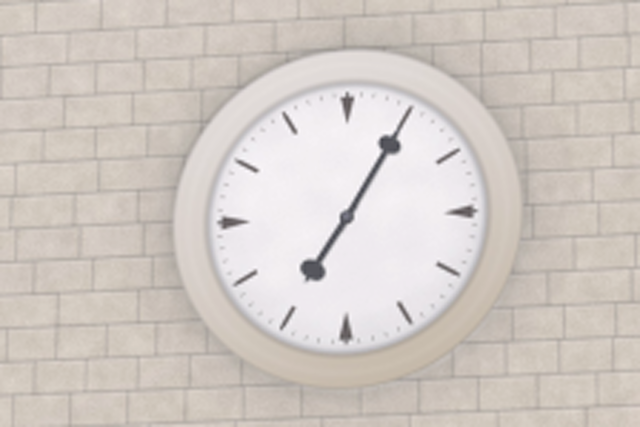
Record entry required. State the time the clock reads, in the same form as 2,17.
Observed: 7,05
